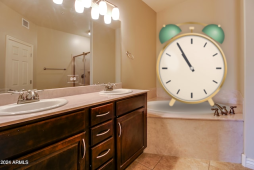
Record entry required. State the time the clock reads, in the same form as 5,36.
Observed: 10,55
